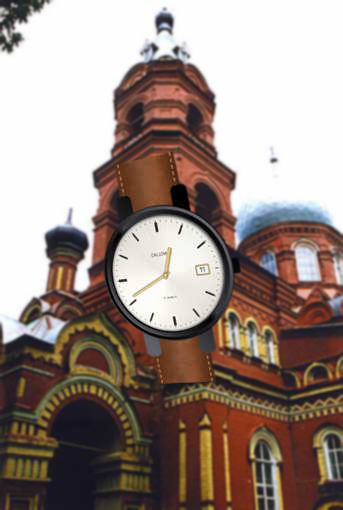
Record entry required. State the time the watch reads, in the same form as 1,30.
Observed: 12,41
